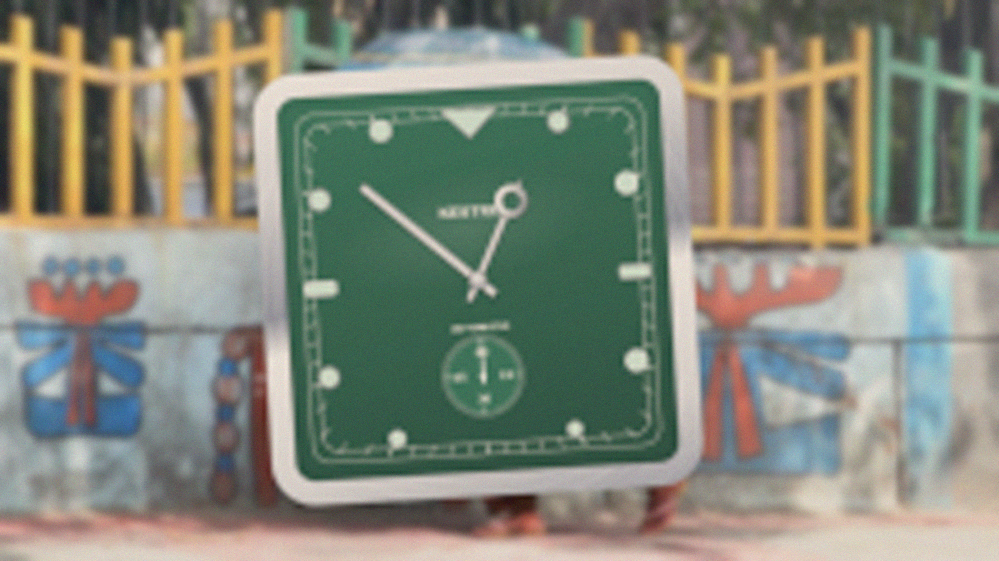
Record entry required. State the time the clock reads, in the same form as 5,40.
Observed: 12,52
